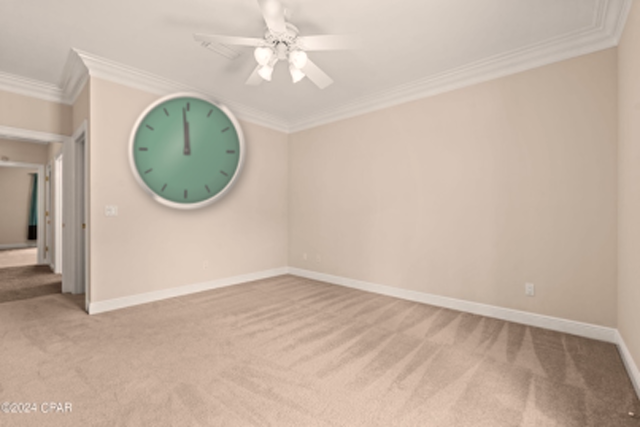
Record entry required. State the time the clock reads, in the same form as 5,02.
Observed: 11,59
